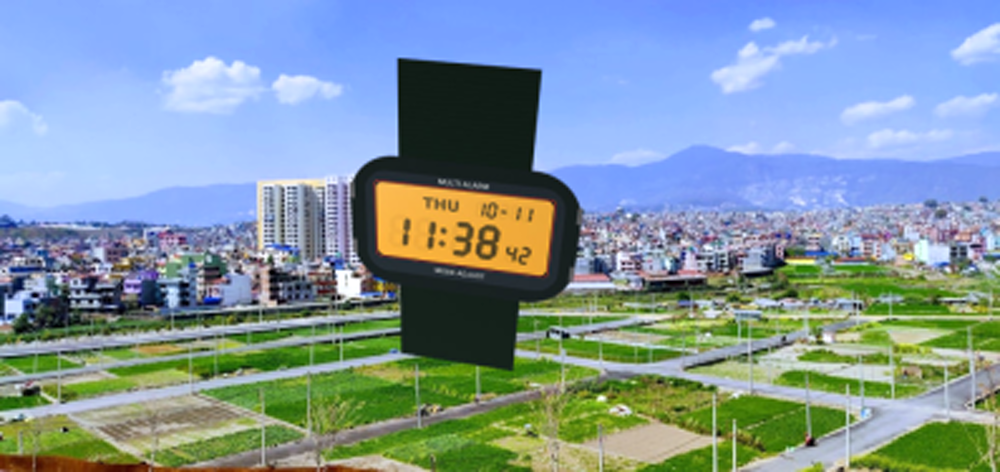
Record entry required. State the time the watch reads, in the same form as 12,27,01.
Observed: 11,38,42
